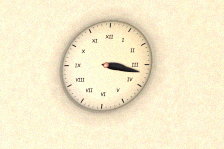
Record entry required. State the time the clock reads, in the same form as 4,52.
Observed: 3,17
